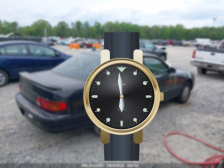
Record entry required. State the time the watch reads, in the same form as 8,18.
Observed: 5,59
